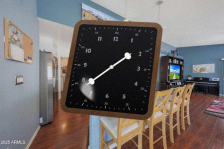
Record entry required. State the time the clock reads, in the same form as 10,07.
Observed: 1,38
